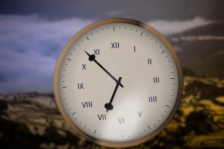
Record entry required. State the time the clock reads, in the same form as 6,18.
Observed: 6,53
